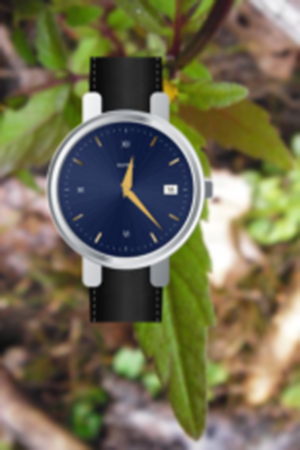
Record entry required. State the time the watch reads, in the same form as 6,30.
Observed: 12,23
